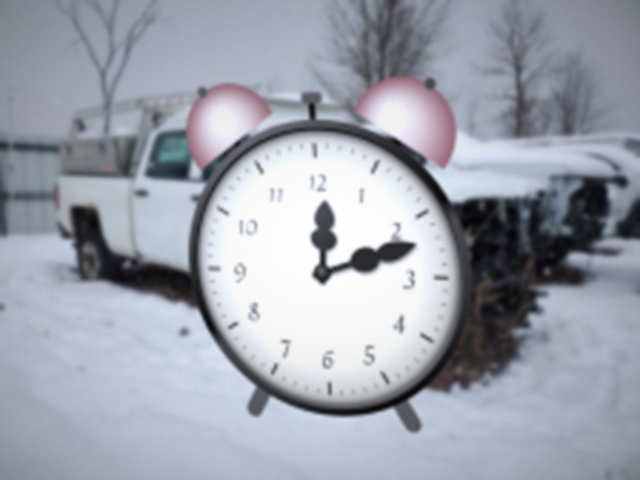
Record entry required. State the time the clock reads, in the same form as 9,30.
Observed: 12,12
